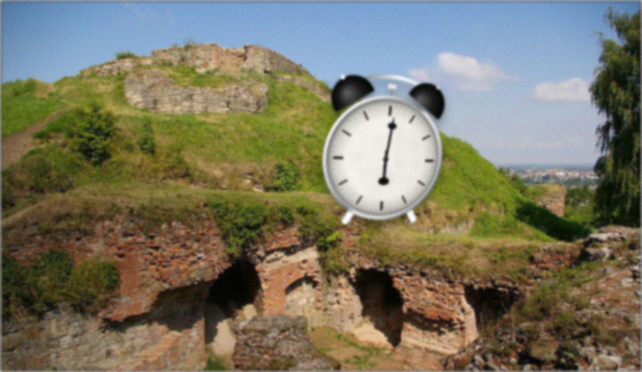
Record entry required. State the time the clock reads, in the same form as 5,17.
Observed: 6,01
